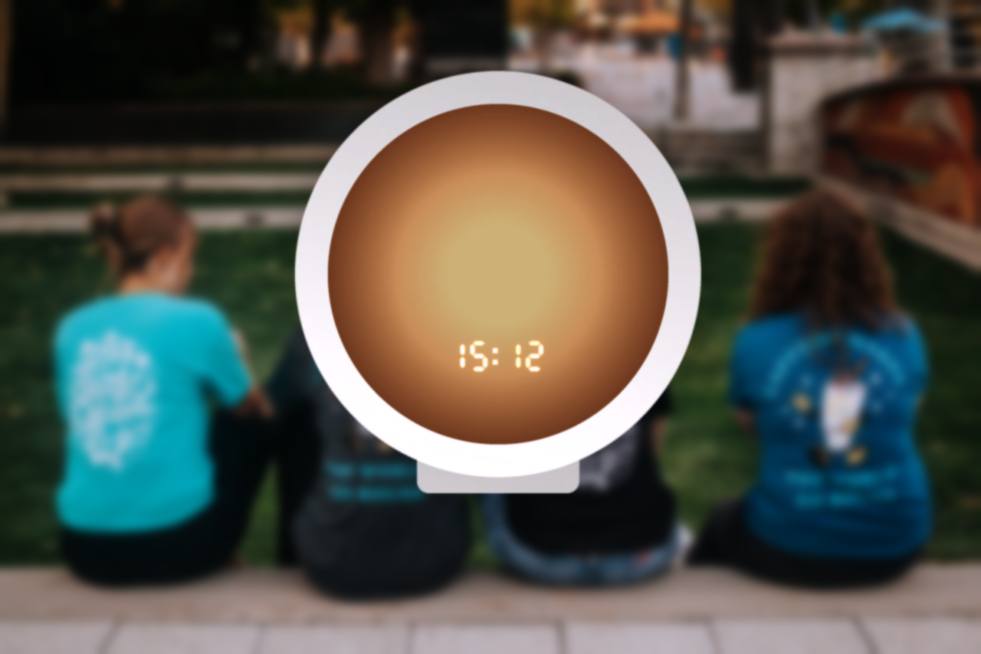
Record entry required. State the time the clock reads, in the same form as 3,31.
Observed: 15,12
